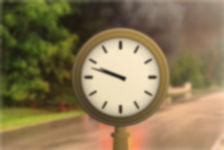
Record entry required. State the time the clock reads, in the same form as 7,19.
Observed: 9,48
